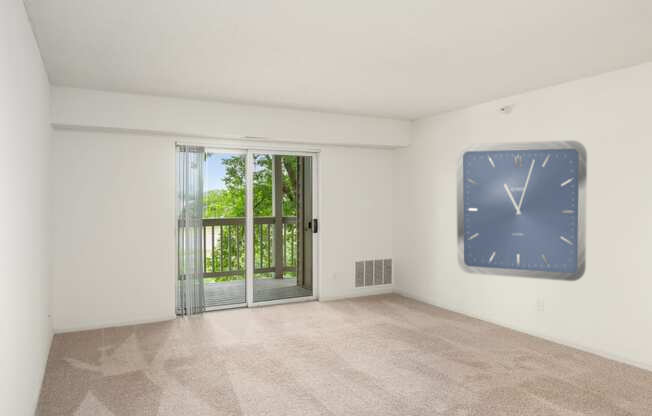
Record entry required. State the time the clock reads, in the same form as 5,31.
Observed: 11,03
